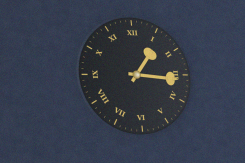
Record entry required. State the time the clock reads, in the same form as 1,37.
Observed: 1,16
